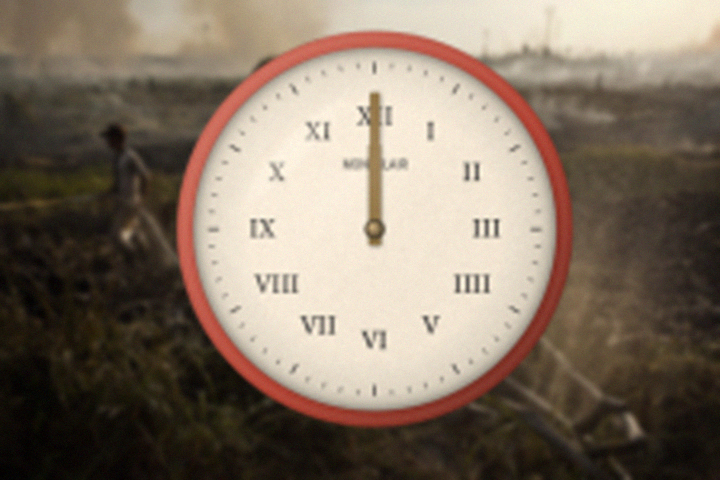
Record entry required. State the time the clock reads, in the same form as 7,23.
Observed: 12,00
